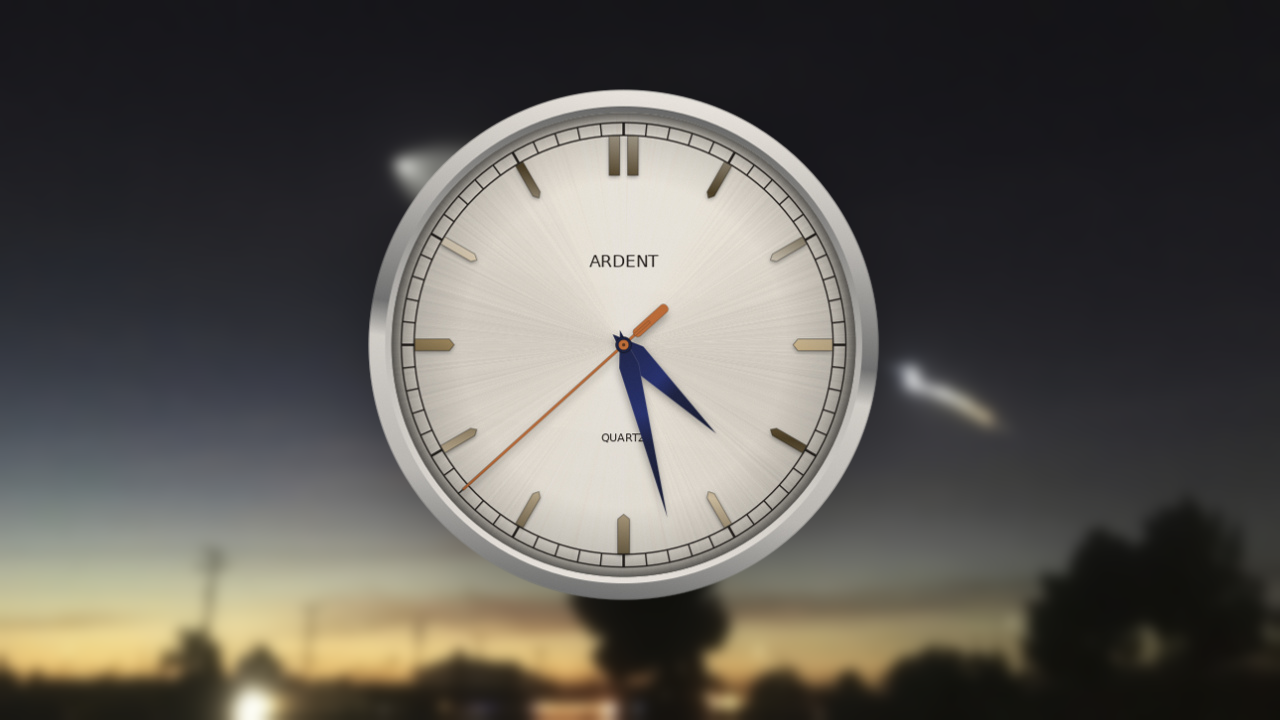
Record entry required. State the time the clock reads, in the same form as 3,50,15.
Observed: 4,27,38
